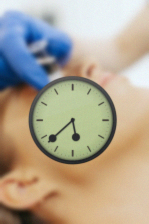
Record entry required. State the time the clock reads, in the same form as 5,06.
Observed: 5,38
